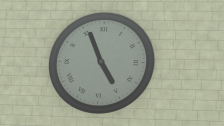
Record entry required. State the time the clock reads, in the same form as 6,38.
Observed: 4,56
